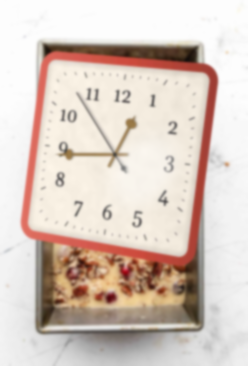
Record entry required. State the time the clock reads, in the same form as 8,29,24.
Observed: 12,43,53
